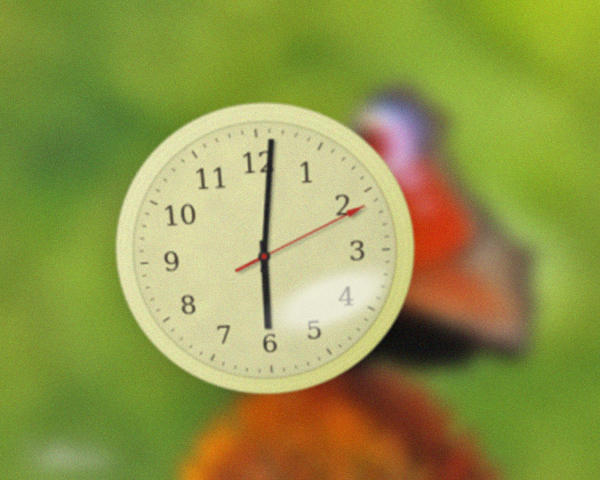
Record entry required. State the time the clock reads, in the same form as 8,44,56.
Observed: 6,01,11
